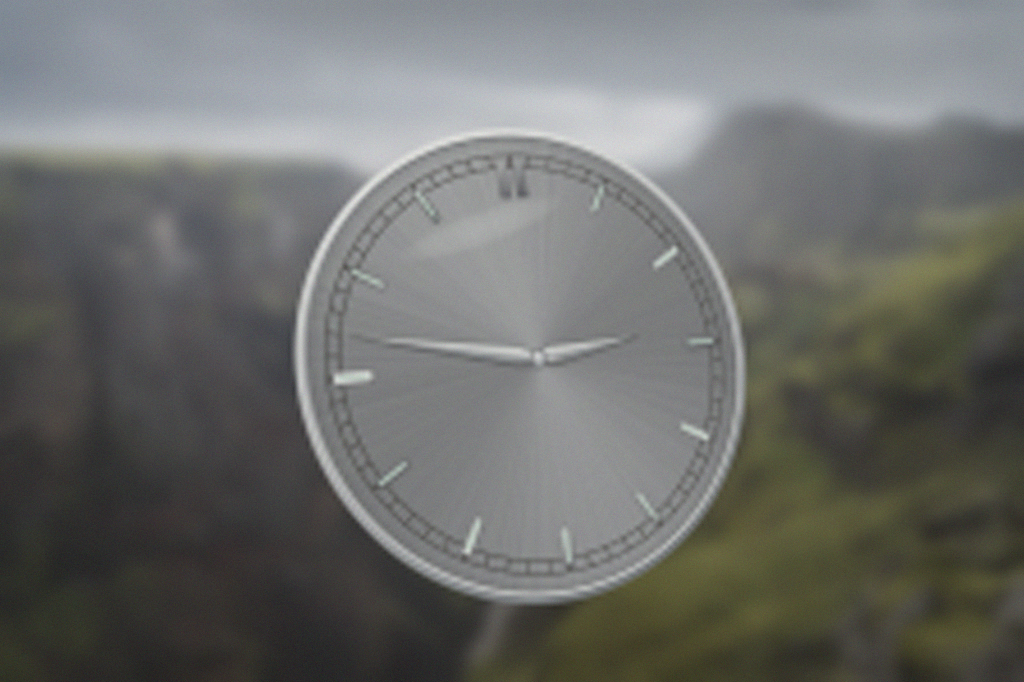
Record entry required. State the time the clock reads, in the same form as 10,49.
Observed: 2,47
